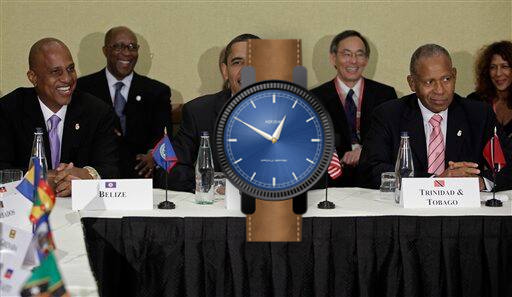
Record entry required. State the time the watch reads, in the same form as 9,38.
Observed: 12,50
